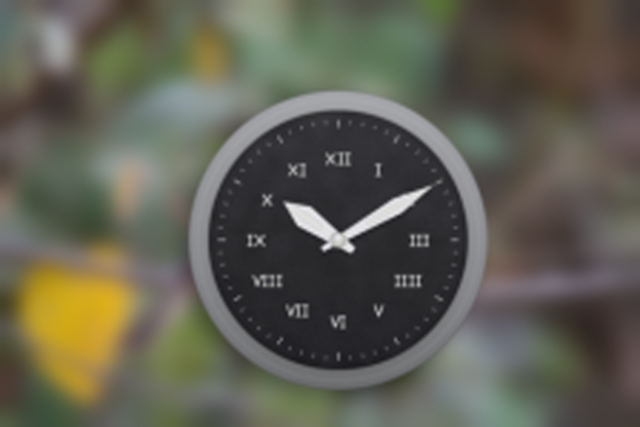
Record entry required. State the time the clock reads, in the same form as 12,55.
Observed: 10,10
